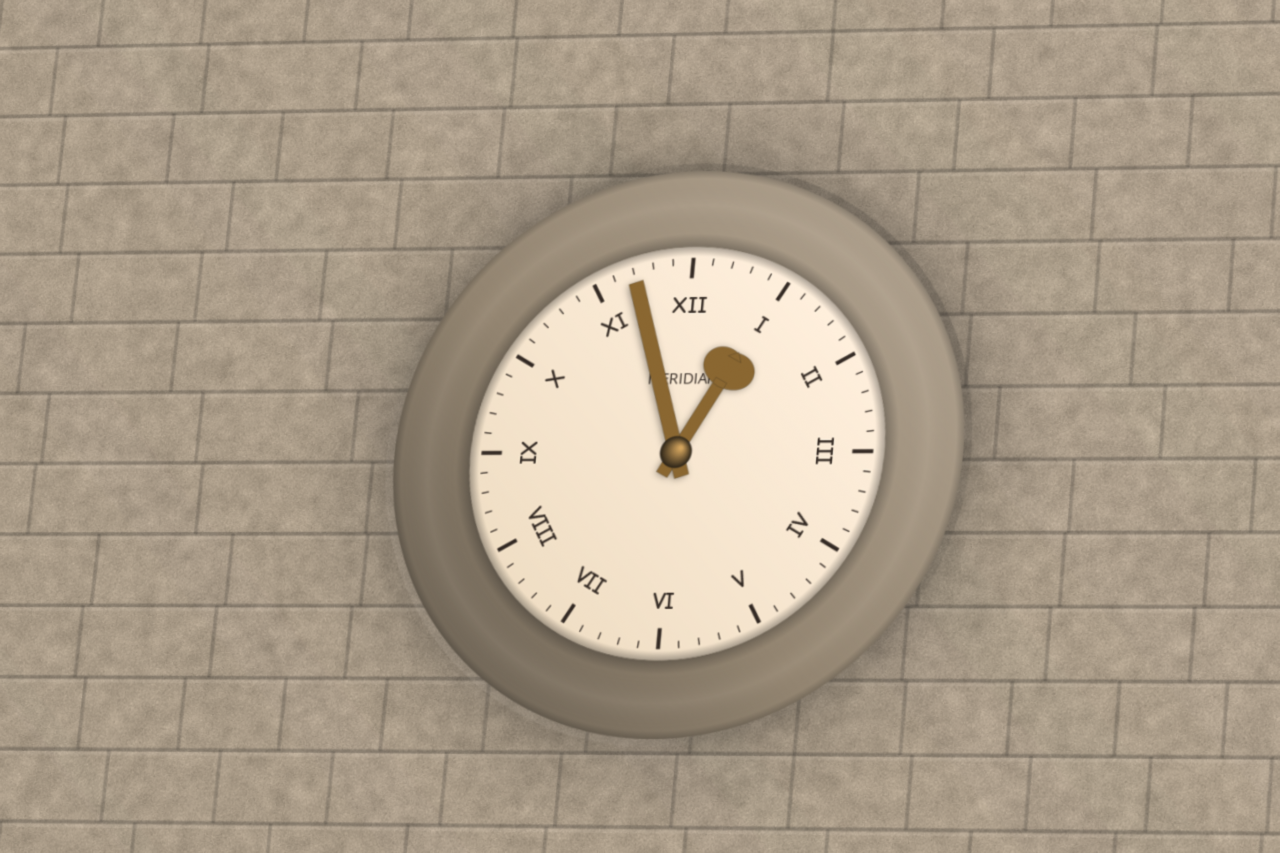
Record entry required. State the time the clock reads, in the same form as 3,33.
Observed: 12,57
